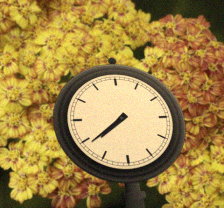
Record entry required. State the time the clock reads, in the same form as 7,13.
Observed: 7,39
